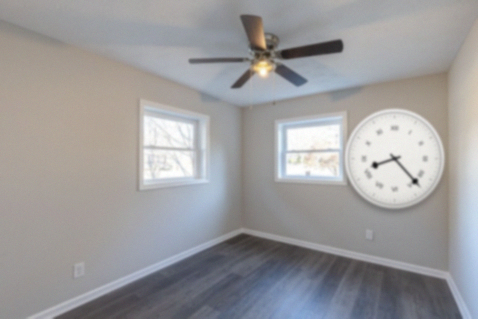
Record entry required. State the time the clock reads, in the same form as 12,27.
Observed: 8,23
